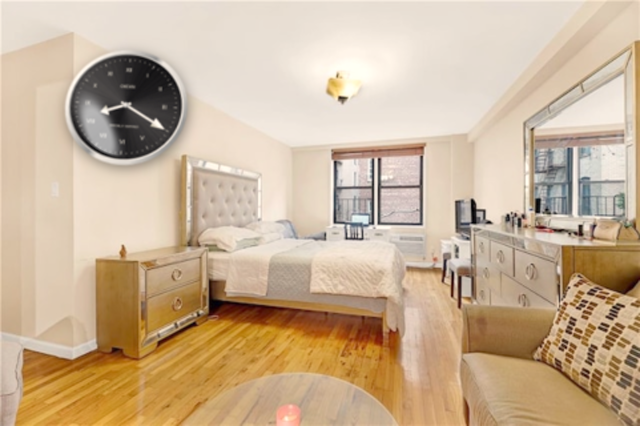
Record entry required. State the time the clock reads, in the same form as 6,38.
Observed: 8,20
